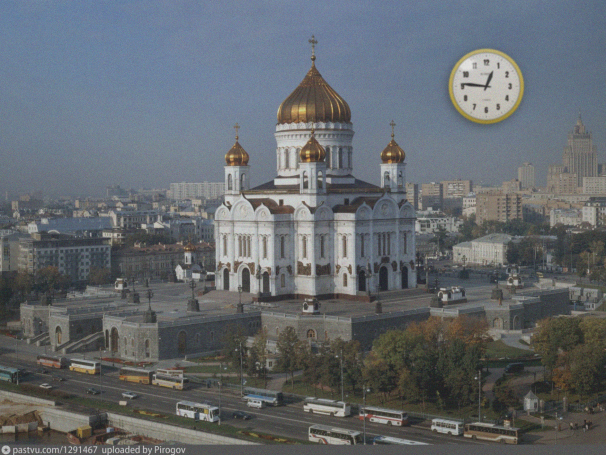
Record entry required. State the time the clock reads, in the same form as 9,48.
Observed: 12,46
